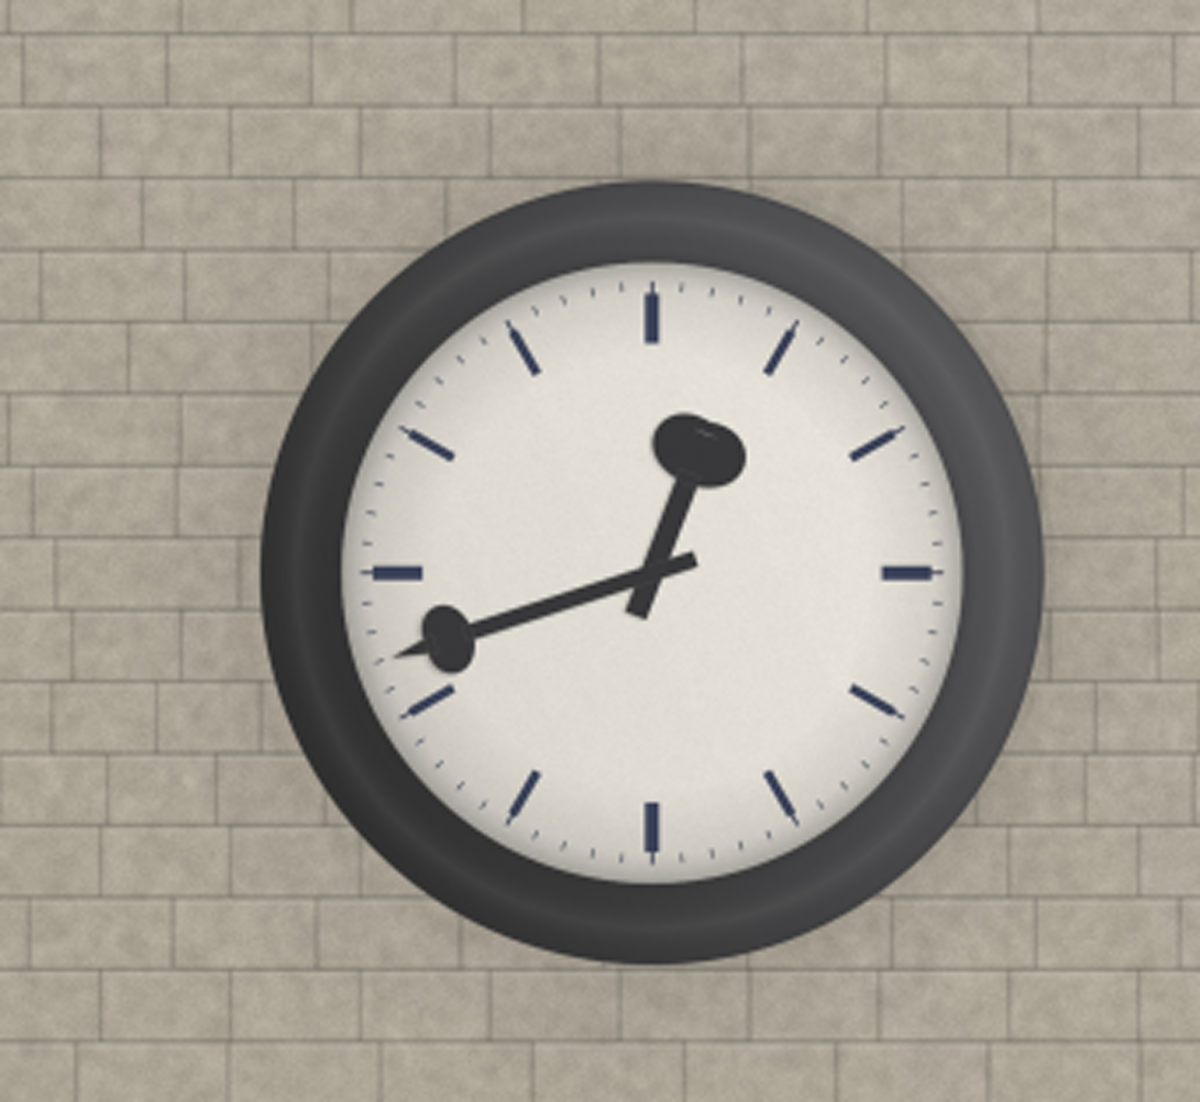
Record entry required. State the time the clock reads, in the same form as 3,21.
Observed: 12,42
